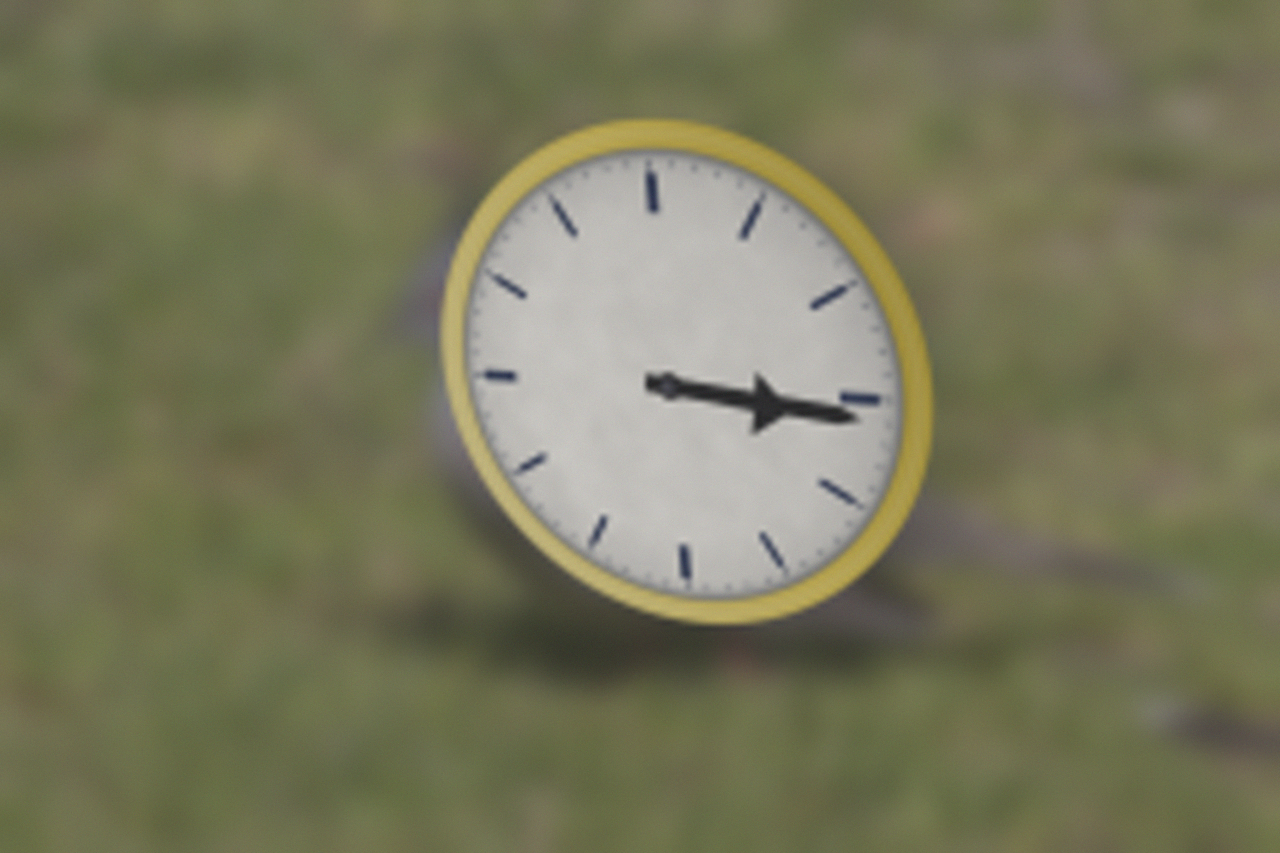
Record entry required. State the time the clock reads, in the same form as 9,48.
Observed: 3,16
